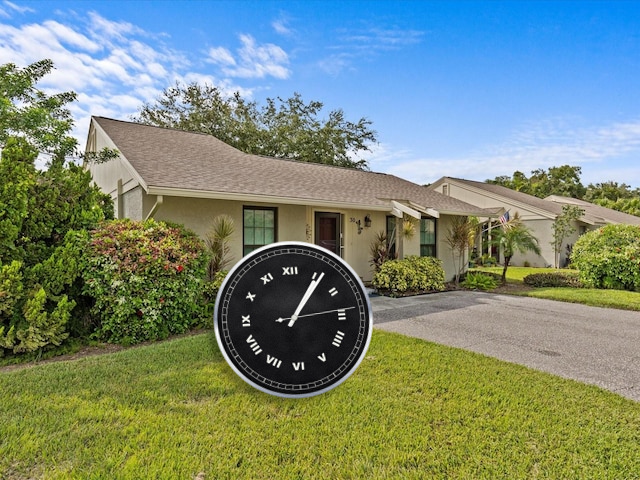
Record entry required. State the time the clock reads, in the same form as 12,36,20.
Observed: 1,06,14
